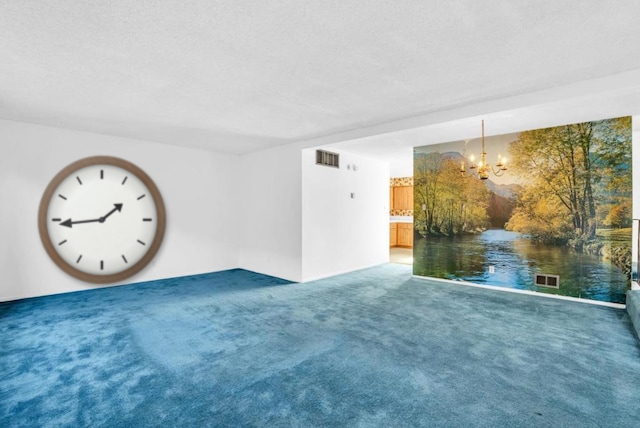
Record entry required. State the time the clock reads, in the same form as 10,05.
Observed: 1,44
